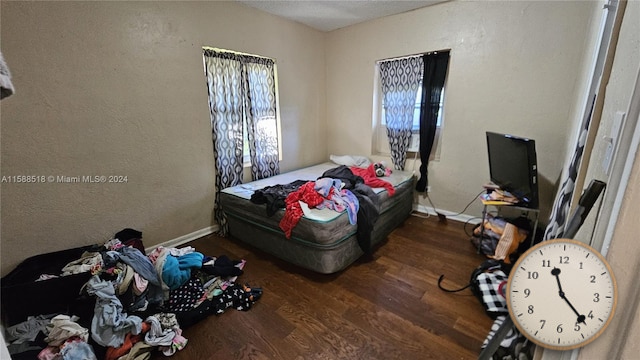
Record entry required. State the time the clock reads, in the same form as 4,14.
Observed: 11,23
